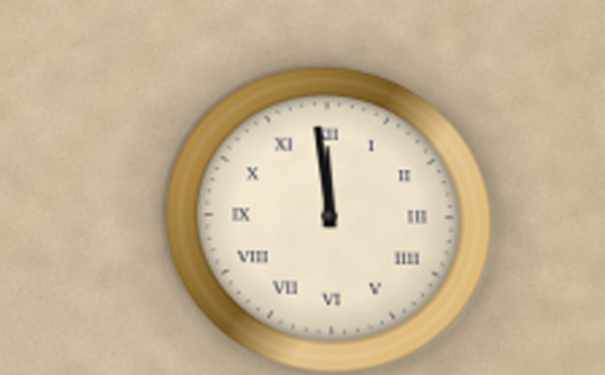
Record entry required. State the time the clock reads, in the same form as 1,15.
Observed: 11,59
